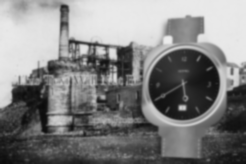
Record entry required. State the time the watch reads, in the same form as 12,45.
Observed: 5,40
